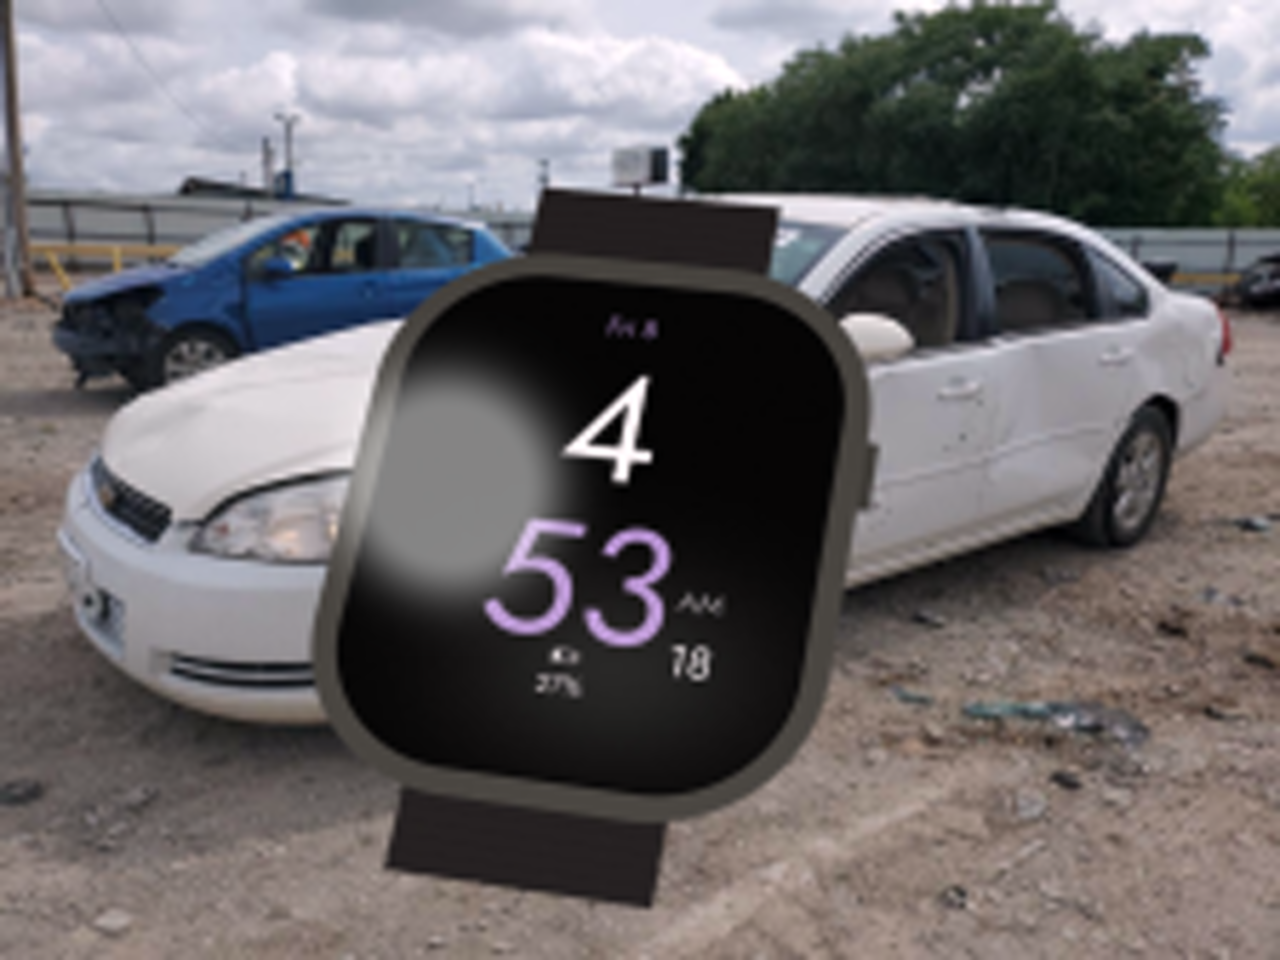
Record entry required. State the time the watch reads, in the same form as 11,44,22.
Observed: 4,53,18
